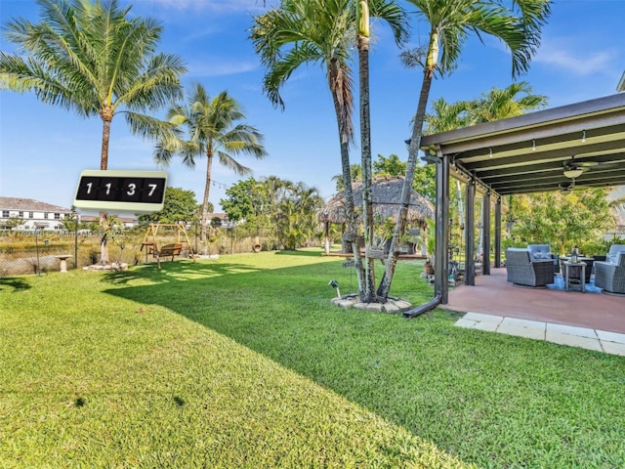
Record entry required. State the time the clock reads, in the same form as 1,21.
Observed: 11,37
